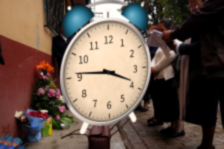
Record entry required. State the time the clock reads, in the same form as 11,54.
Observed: 3,46
